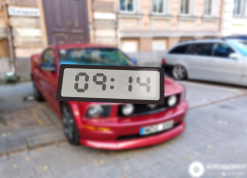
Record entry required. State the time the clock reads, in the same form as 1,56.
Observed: 9,14
